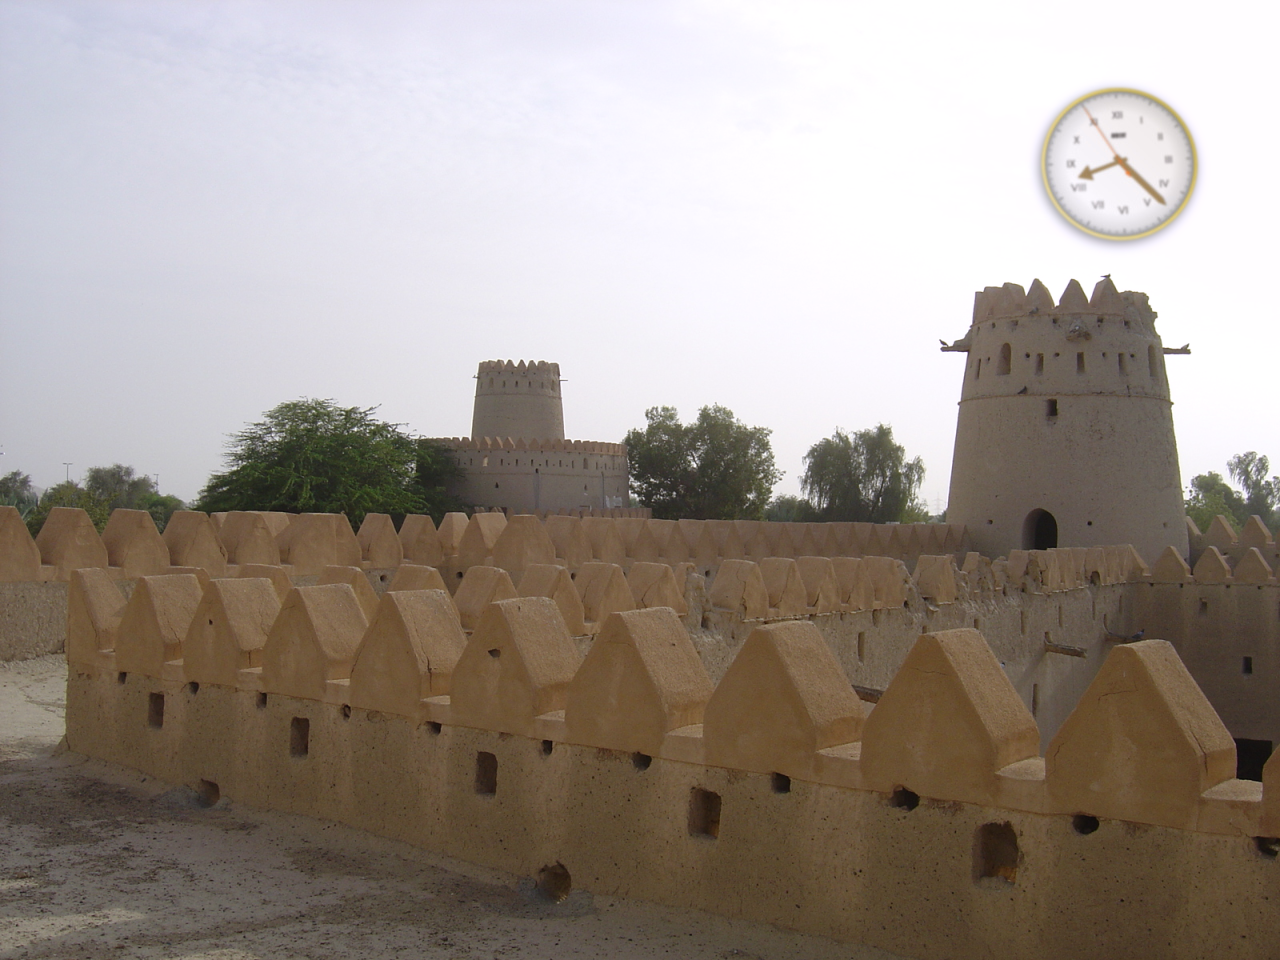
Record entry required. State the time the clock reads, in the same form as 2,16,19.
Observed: 8,22,55
